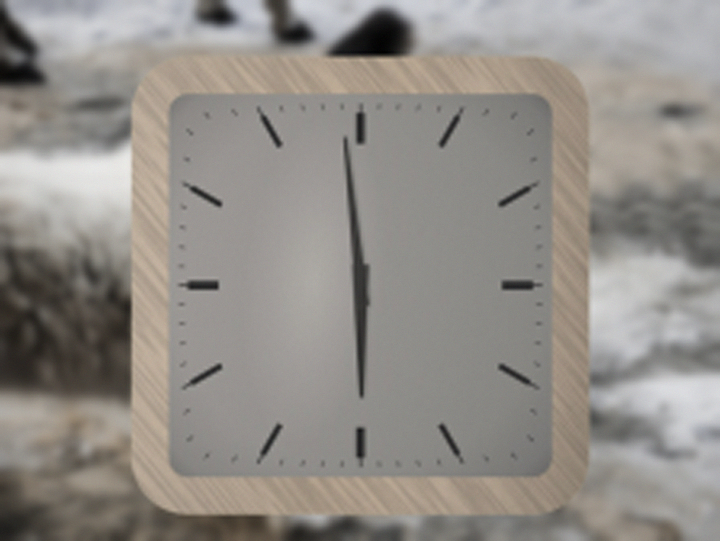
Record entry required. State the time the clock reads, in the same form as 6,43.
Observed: 5,59
